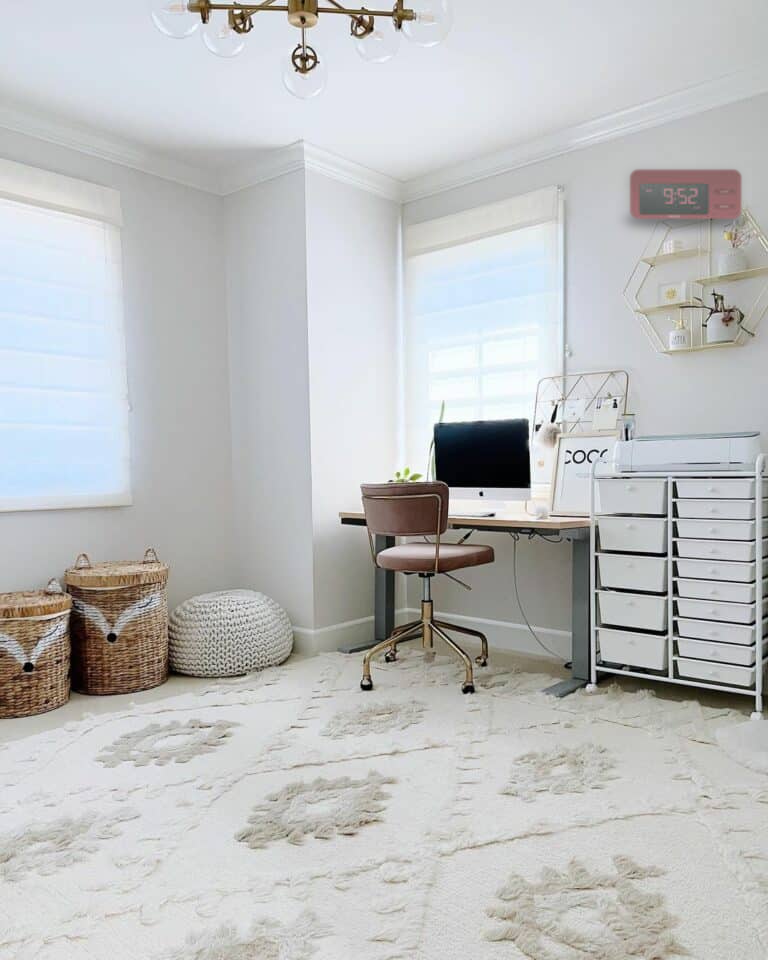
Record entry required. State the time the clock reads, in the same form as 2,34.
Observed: 9,52
